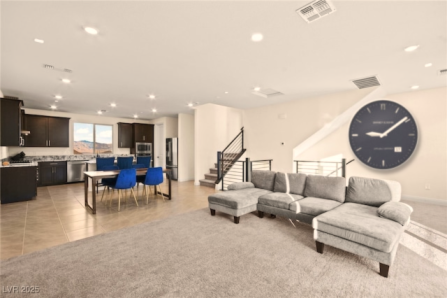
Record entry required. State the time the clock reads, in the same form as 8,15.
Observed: 9,09
